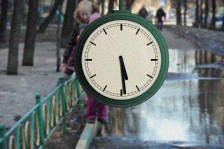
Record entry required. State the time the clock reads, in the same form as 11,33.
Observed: 5,29
